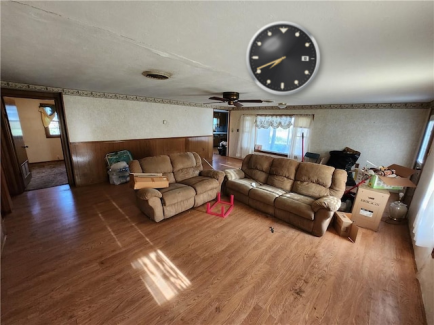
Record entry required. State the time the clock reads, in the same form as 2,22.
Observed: 7,41
